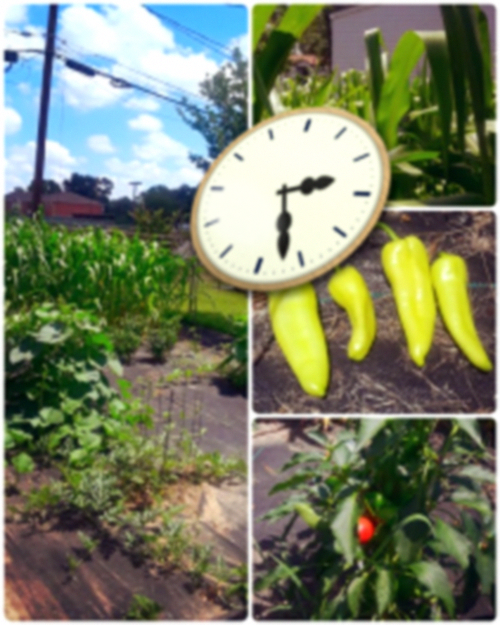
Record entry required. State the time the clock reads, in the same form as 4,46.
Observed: 2,27
